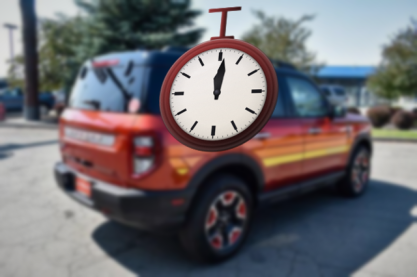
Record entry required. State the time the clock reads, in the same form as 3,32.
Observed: 12,01
